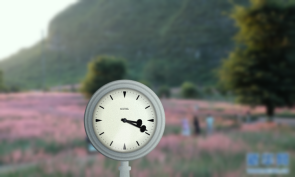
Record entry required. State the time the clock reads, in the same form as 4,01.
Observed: 3,19
